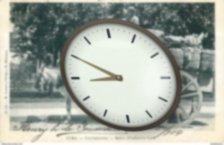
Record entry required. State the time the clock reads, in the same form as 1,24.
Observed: 8,50
